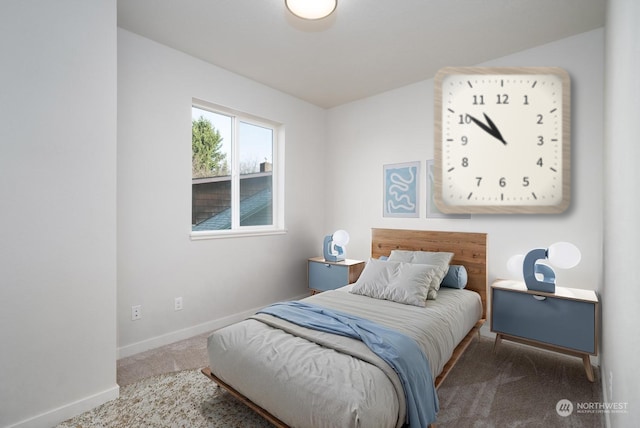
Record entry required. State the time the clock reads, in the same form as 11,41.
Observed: 10,51
